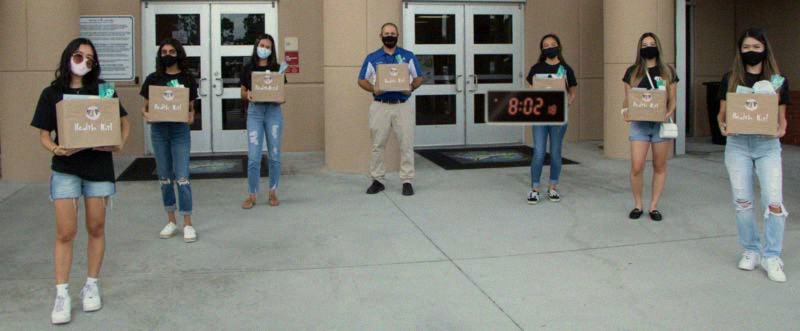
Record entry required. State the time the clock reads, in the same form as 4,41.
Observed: 8,02
